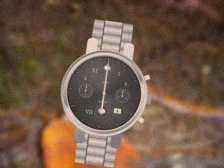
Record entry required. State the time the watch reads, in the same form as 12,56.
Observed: 6,00
